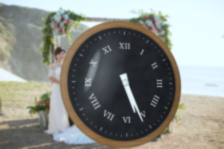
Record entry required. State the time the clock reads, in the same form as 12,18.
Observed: 5,26
